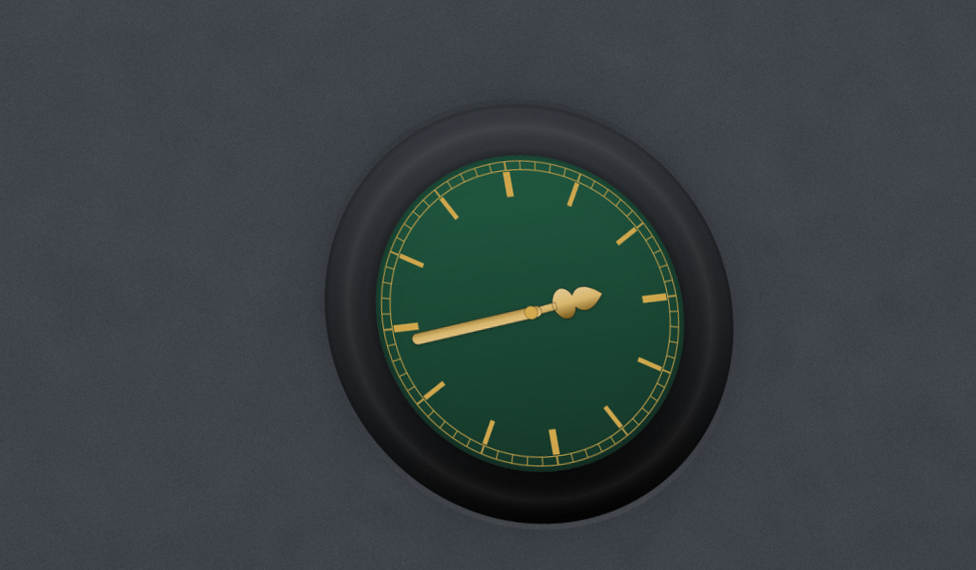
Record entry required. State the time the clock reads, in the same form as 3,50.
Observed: 2,44
